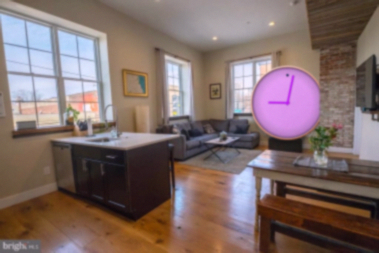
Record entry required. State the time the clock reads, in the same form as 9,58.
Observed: 9,02
